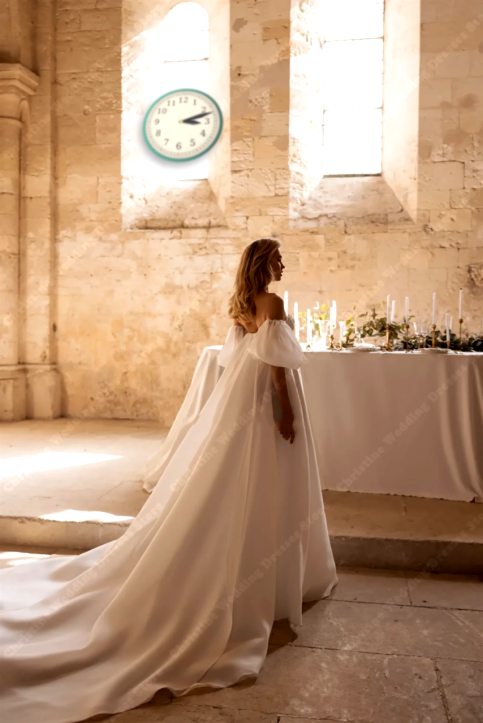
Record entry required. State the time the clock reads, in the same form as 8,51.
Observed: 3,12
